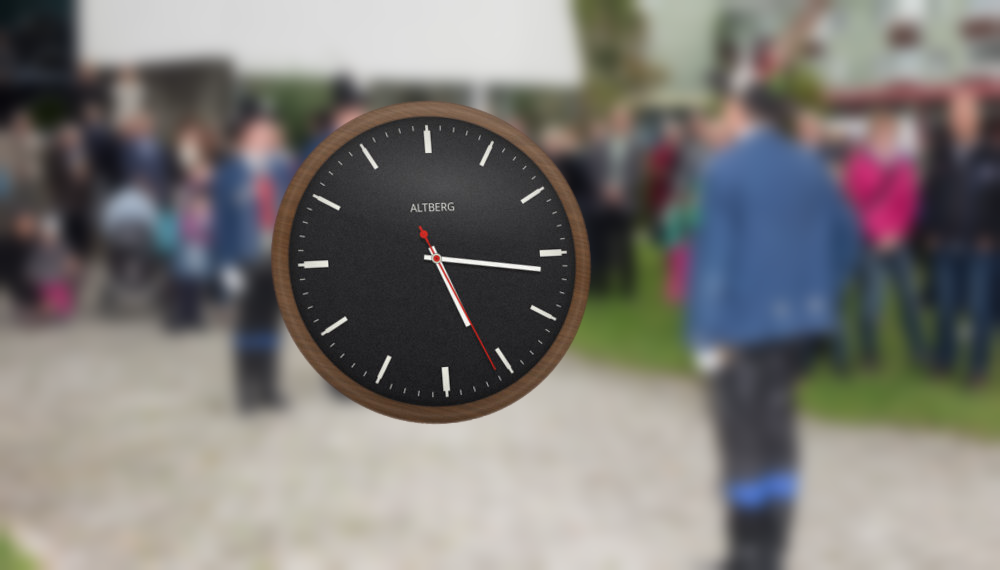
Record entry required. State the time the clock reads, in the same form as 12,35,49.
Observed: 5,16,26
